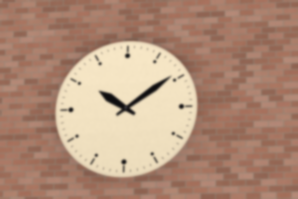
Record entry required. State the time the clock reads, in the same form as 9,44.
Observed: 10,09
